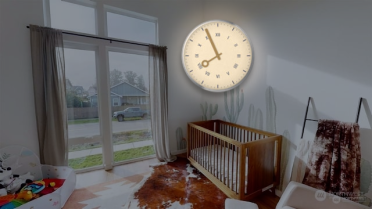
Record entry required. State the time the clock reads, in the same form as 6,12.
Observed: 7,56
